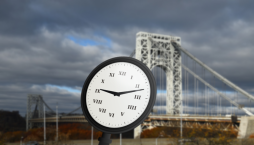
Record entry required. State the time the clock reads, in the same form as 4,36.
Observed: 9,12
